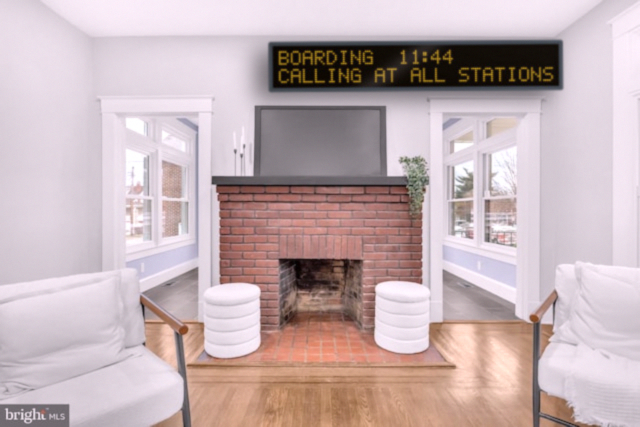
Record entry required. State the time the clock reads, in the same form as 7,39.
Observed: 11,44
